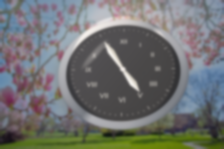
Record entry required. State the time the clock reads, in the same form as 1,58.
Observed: 4,55
